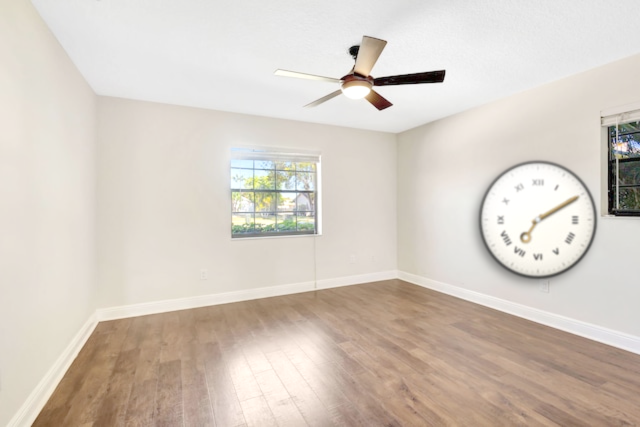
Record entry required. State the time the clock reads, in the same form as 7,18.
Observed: 7,10
